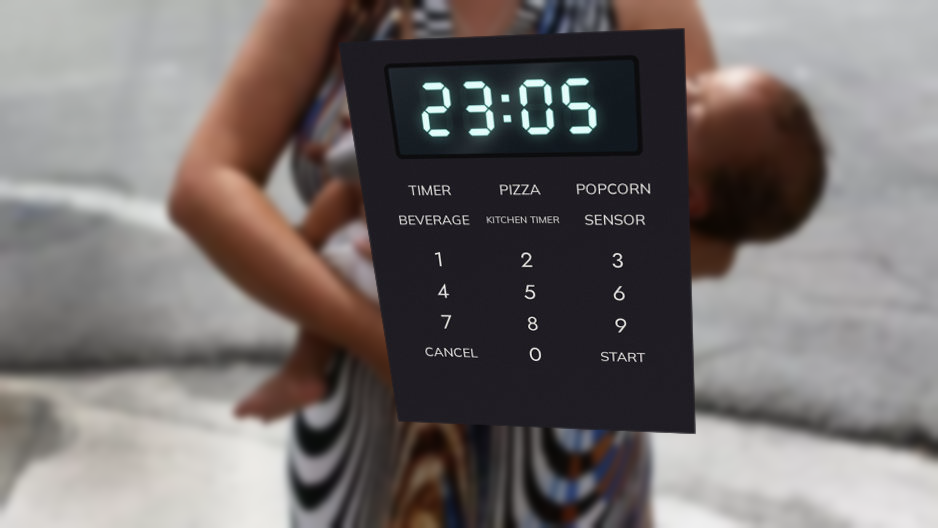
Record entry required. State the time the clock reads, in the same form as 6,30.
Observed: 23,05
